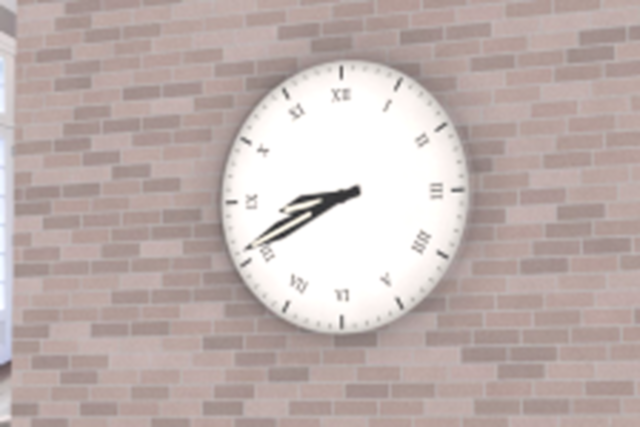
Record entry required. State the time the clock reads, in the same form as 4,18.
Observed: 8,41
